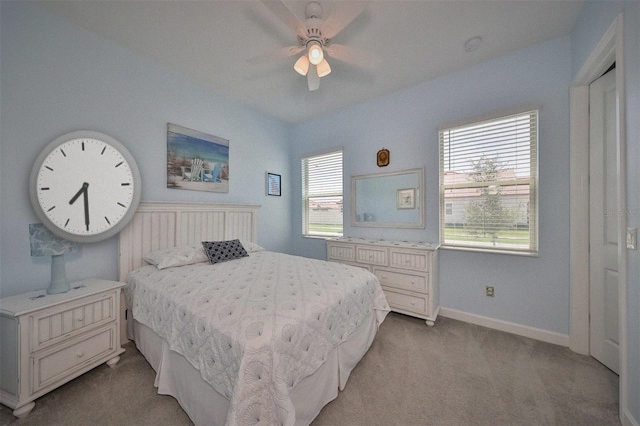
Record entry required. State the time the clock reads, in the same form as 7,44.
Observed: 7,30
